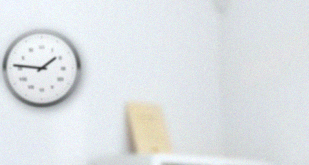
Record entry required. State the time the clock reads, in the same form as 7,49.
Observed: 1,46
